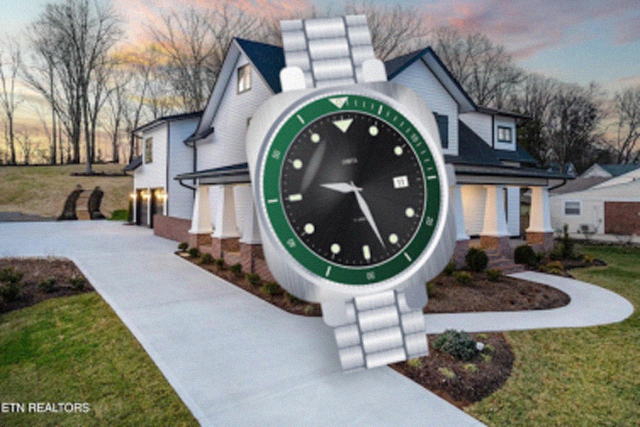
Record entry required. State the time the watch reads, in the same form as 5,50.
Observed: 9,27
